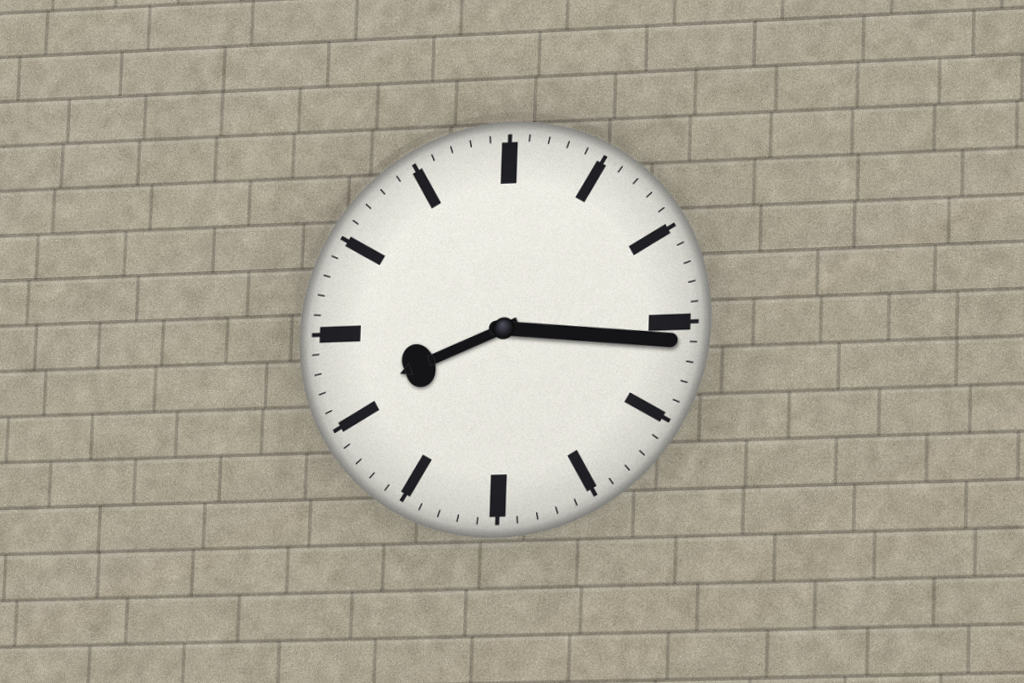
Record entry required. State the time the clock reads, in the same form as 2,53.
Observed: 8,16
